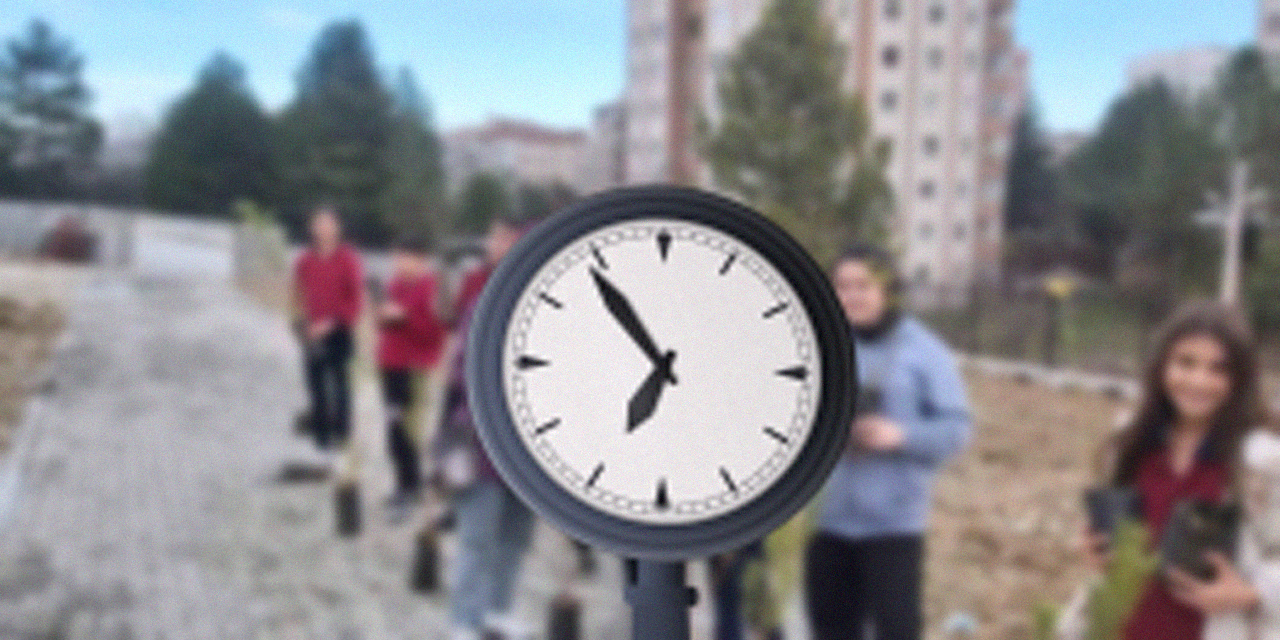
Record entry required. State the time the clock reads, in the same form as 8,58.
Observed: 6,54
